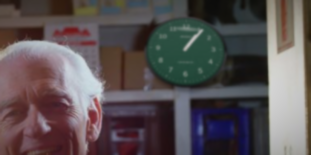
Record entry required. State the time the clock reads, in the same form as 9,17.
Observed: 1,06
